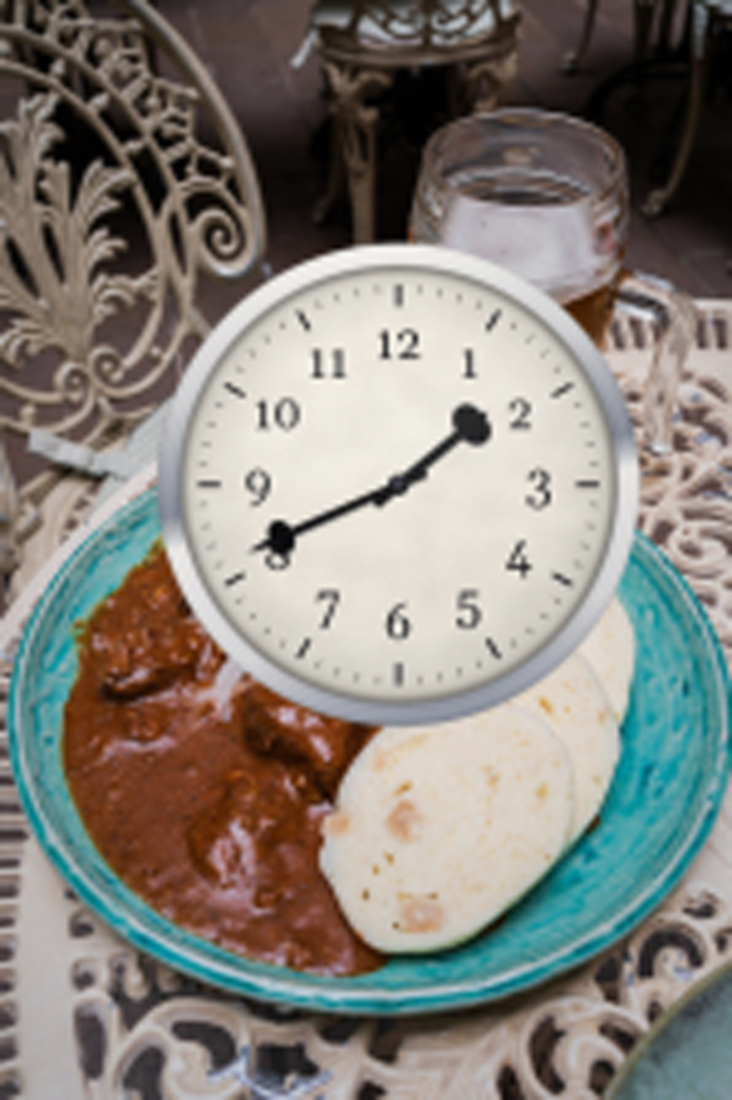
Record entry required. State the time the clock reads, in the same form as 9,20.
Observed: 1,41
